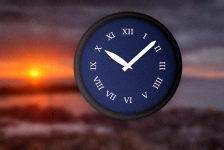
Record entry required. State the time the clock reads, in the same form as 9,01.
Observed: 10,08
